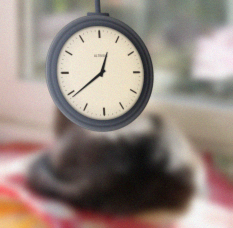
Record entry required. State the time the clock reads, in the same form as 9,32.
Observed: 12,39
